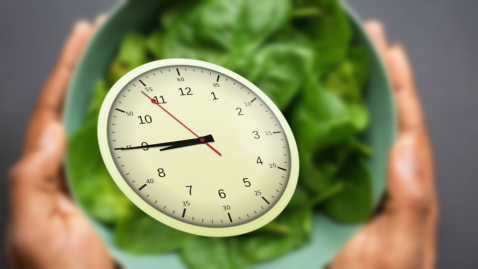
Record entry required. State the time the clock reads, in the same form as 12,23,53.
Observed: 8,44,54
